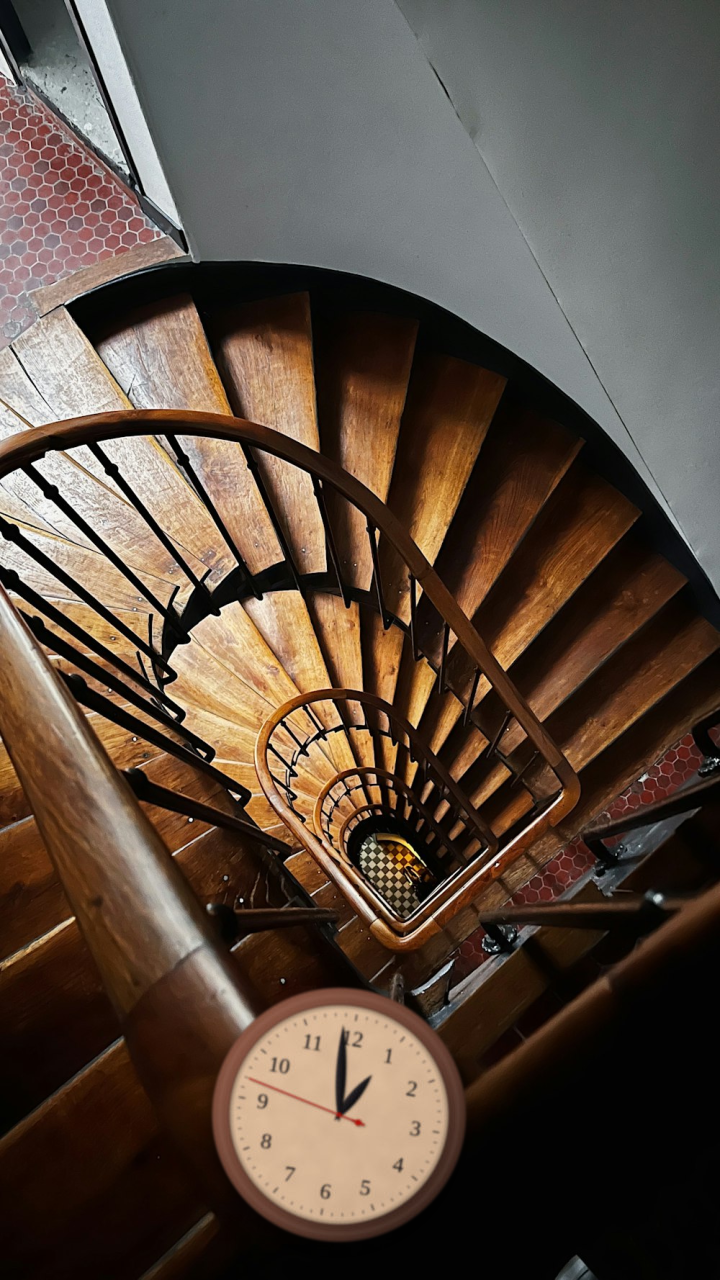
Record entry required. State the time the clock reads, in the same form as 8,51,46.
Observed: 12,58,47
